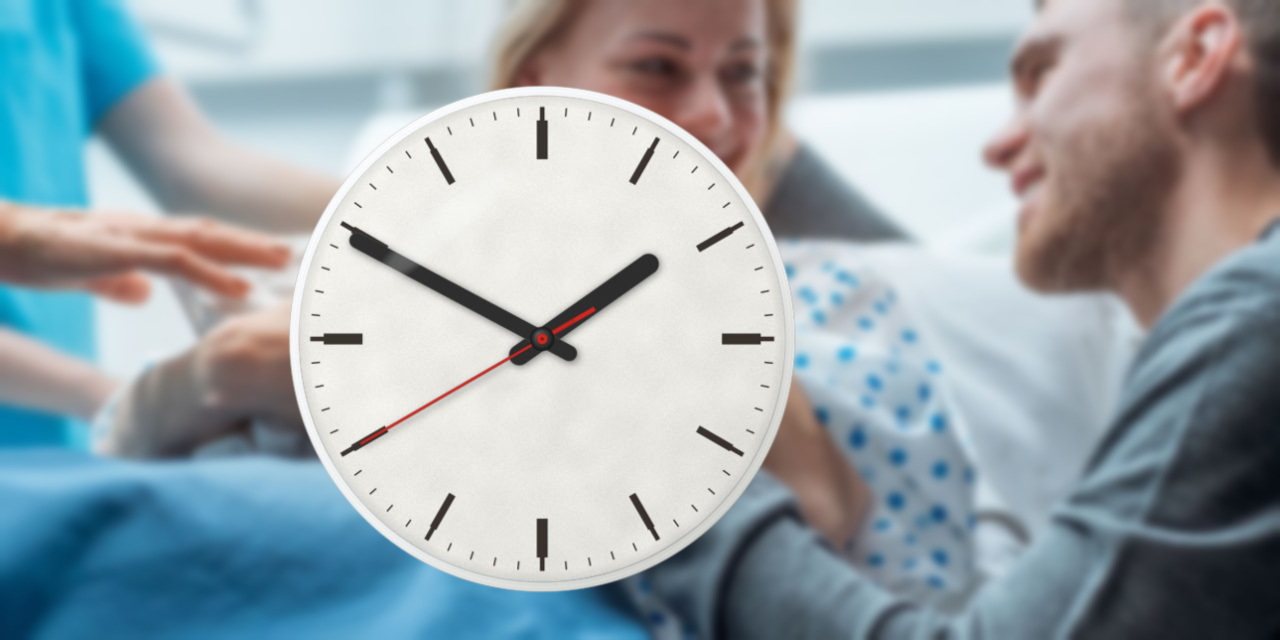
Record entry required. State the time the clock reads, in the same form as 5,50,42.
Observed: 1,49,40
